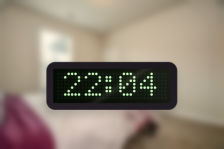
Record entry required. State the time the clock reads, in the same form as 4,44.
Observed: 22,04
